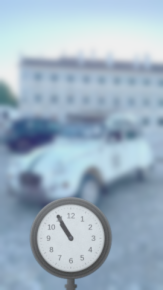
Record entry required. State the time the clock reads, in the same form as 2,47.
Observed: 10,55
